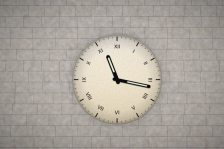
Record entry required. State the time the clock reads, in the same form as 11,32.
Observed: 11,17
